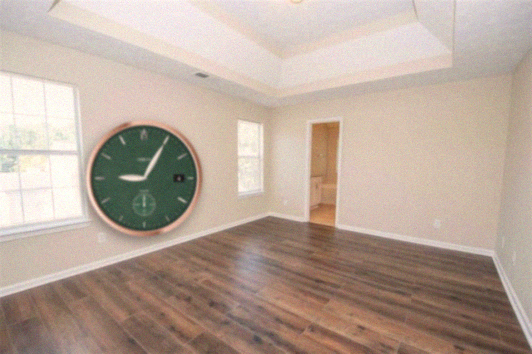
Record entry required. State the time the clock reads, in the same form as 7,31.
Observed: 9,05
